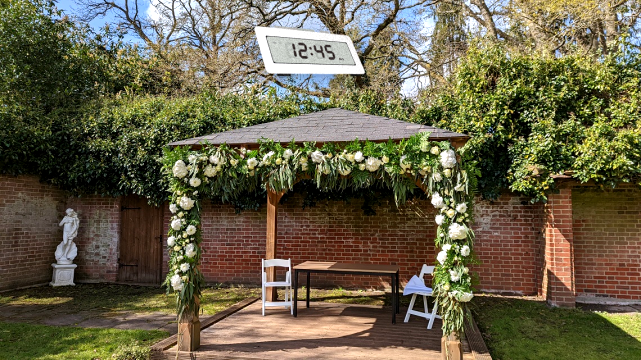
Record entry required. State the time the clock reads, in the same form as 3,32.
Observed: 12,45
